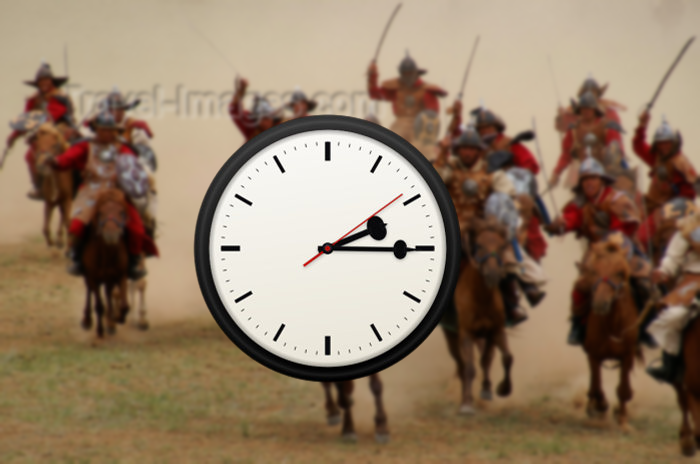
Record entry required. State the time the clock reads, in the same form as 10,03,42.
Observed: 2,15,09
